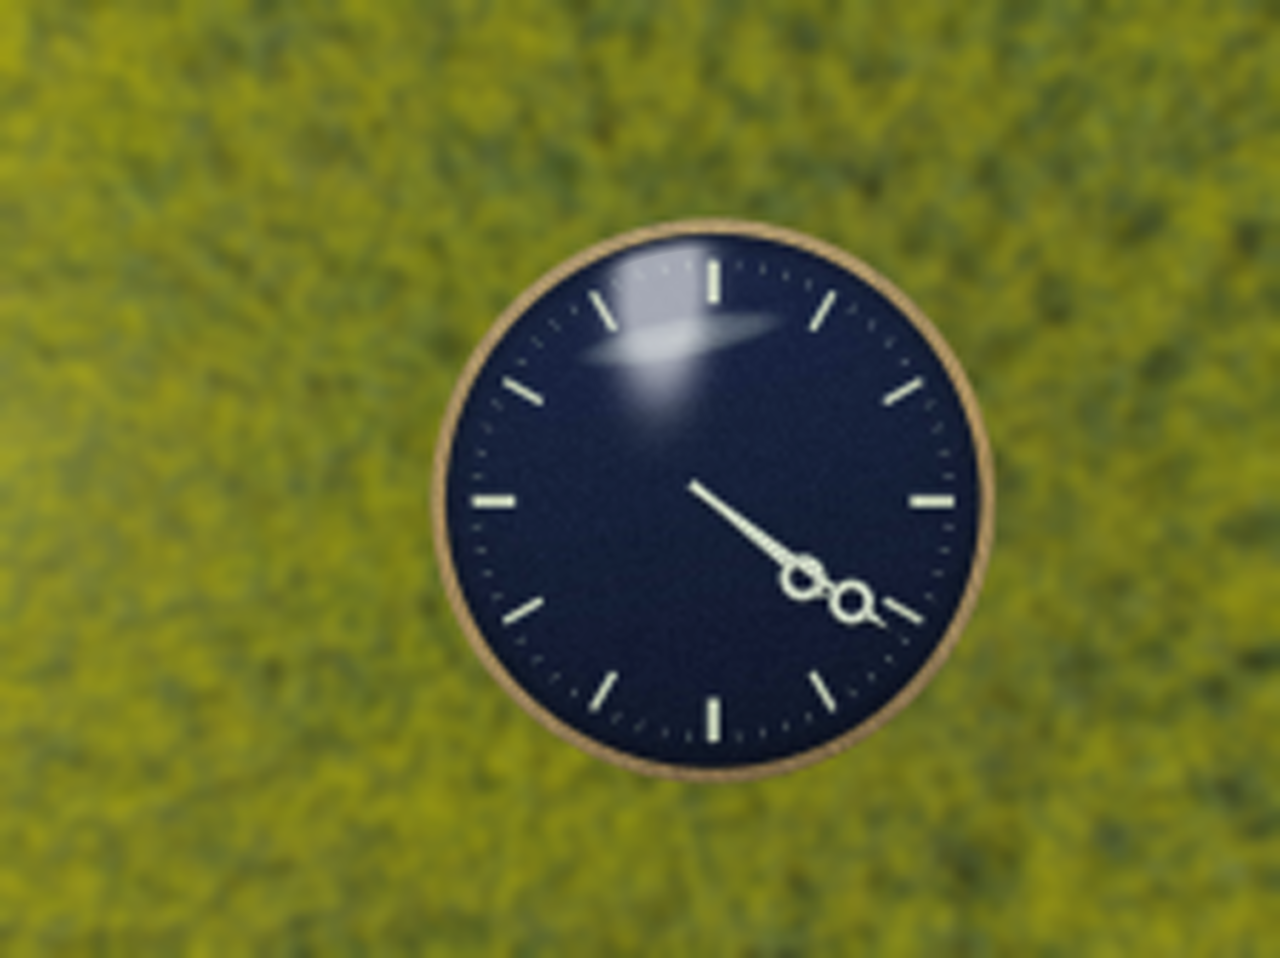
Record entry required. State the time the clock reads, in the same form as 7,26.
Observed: 4,21
